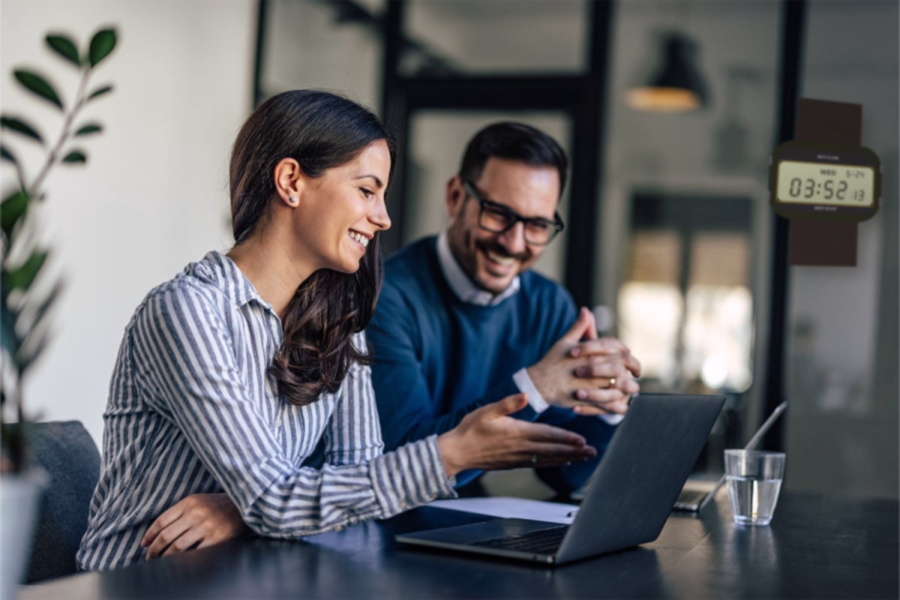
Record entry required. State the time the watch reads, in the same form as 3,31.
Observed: 3,52
